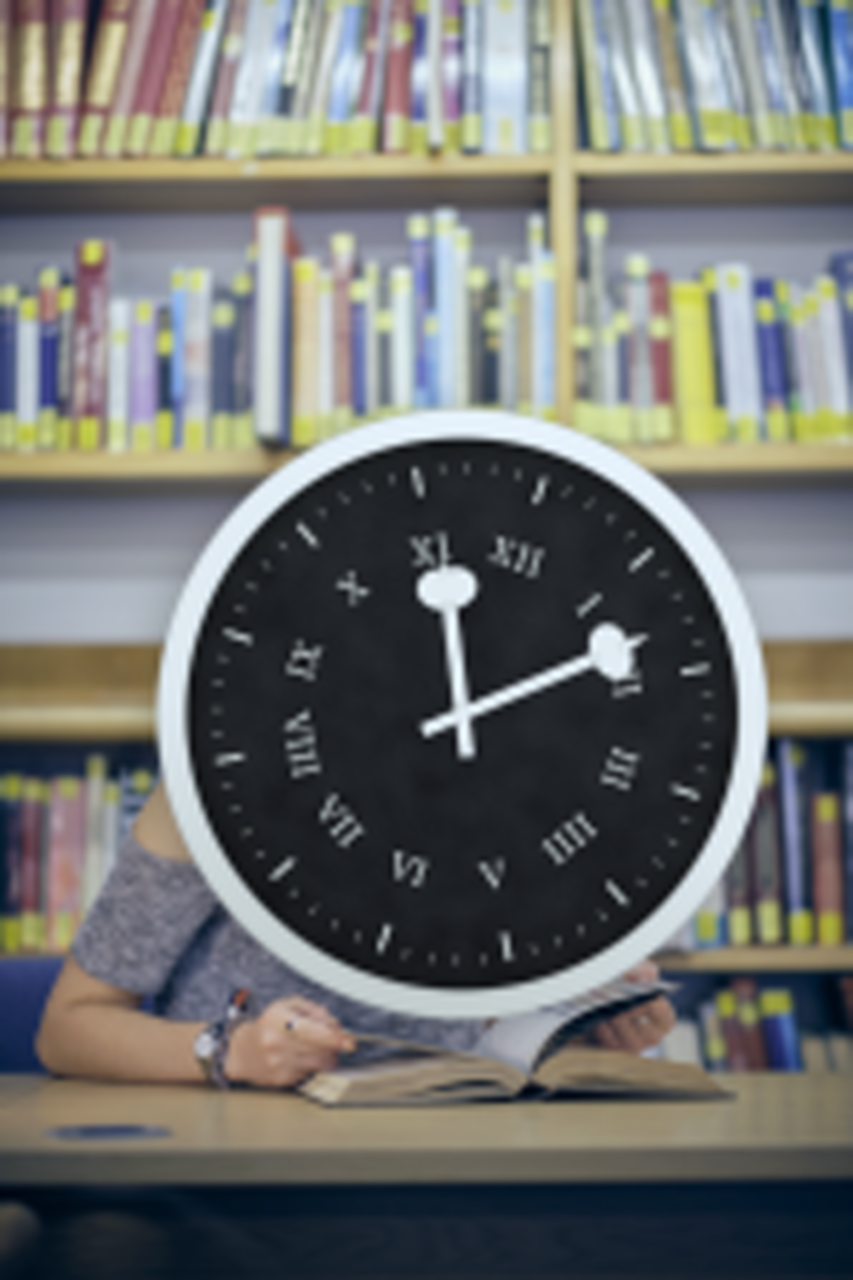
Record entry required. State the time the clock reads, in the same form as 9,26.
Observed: 11,08
